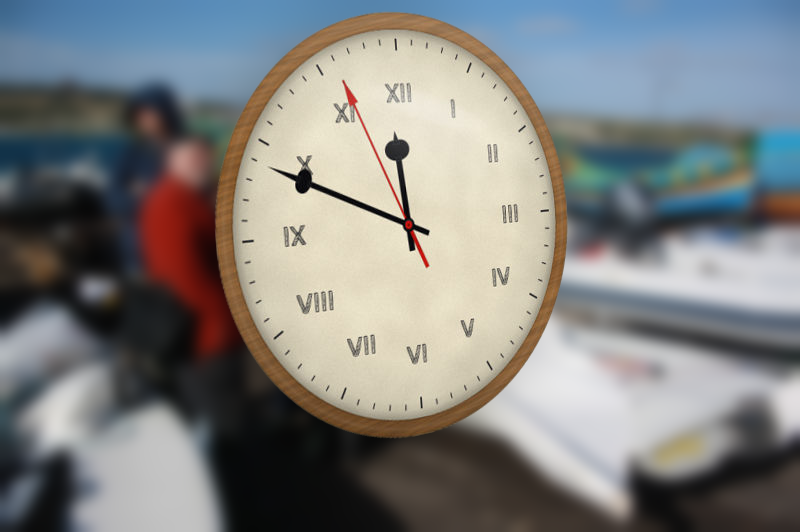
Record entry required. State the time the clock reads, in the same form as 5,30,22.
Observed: 11,48,56
